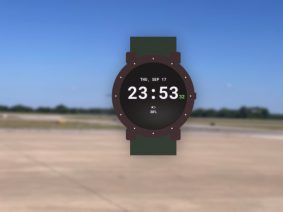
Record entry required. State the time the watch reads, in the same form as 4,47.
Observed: 23,53
